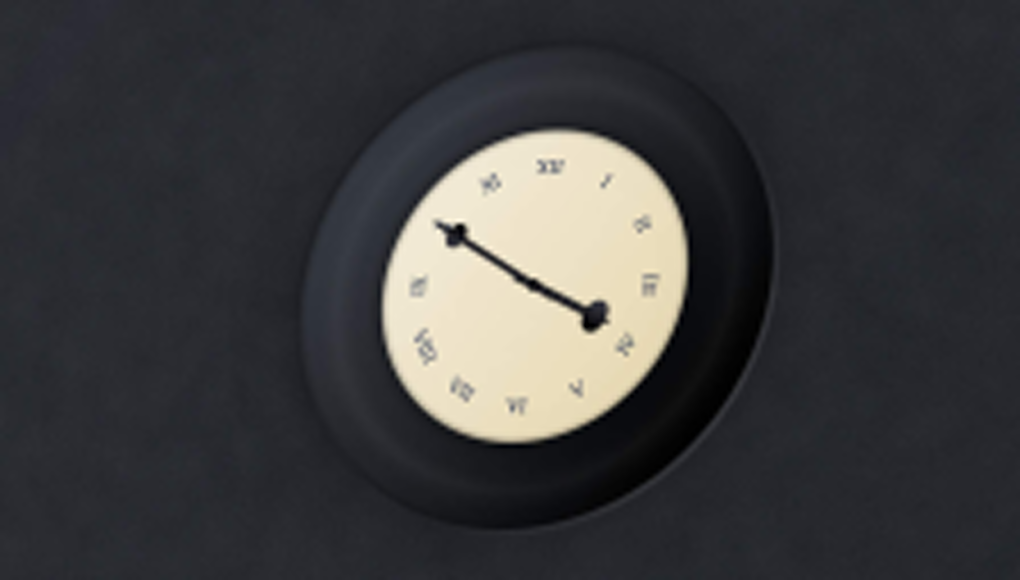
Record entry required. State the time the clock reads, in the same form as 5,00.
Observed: 3,50
